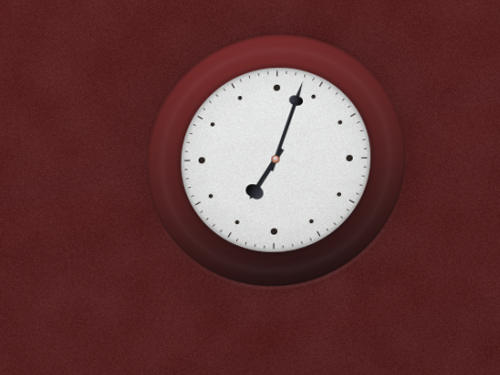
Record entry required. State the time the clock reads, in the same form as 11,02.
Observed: 7,03
